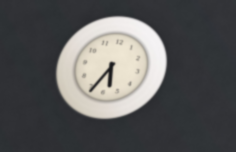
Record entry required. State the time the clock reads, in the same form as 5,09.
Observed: 5,34
